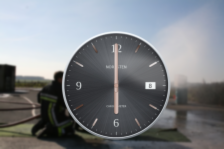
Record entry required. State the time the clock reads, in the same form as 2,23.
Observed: 6,00
